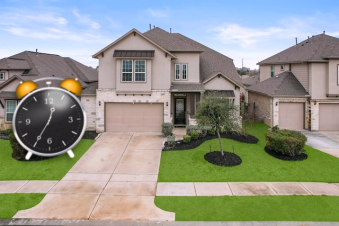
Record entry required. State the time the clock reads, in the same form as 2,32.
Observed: 12,35
